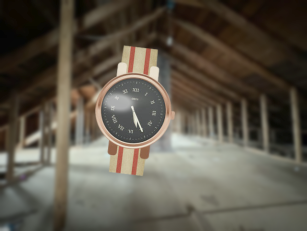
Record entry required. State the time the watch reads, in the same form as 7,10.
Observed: 5,25
